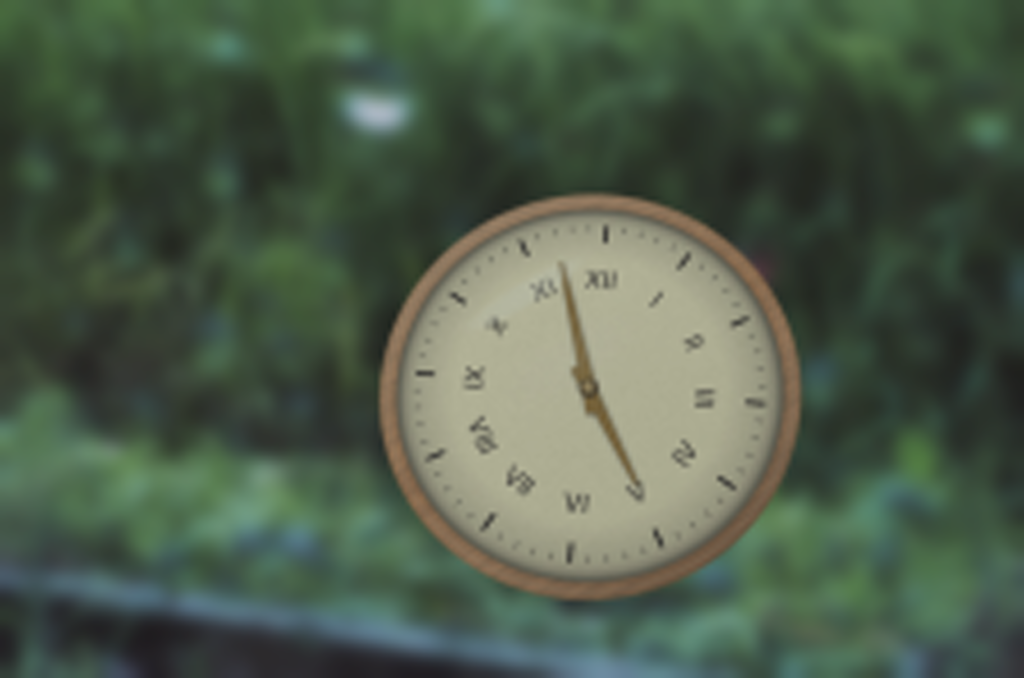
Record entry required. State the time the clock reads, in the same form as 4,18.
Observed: 4,57
